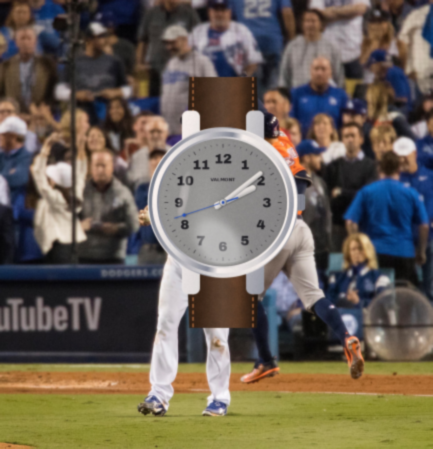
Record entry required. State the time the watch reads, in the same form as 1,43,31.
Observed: 2,08,42
